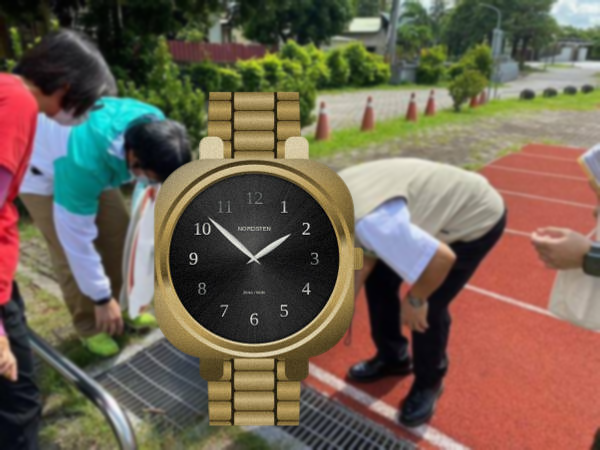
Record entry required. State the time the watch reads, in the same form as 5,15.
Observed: 1,52
